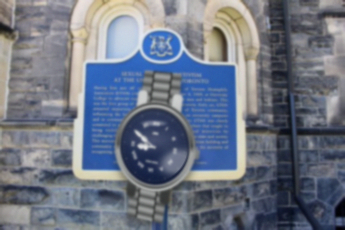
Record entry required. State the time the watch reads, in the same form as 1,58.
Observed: 8,50
